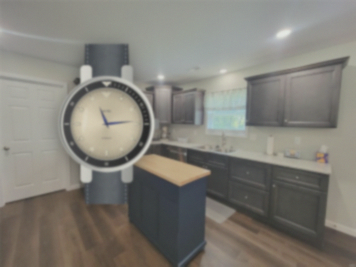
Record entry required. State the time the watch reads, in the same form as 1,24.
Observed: 11,14
